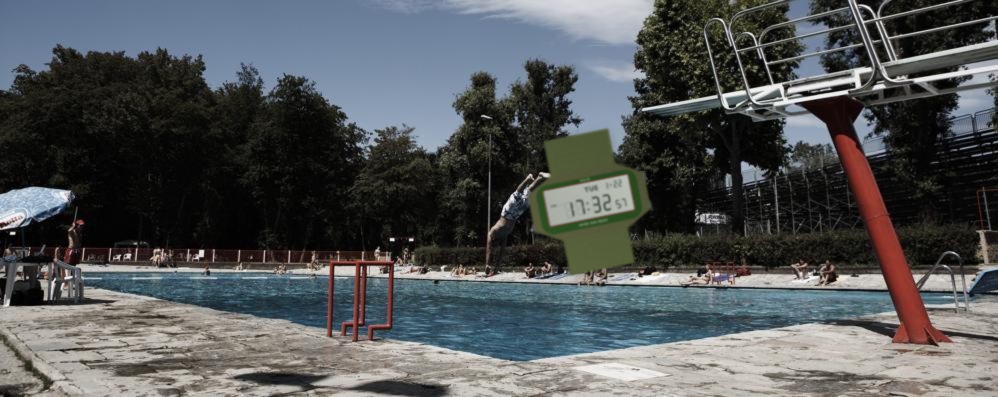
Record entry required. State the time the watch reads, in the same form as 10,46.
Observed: 17,32
